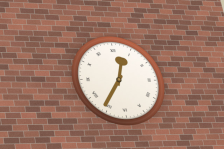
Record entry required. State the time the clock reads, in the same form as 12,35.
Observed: 12,36
